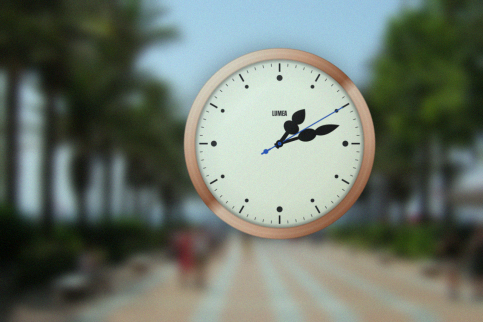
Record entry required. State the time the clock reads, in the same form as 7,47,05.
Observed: 1,12,10
